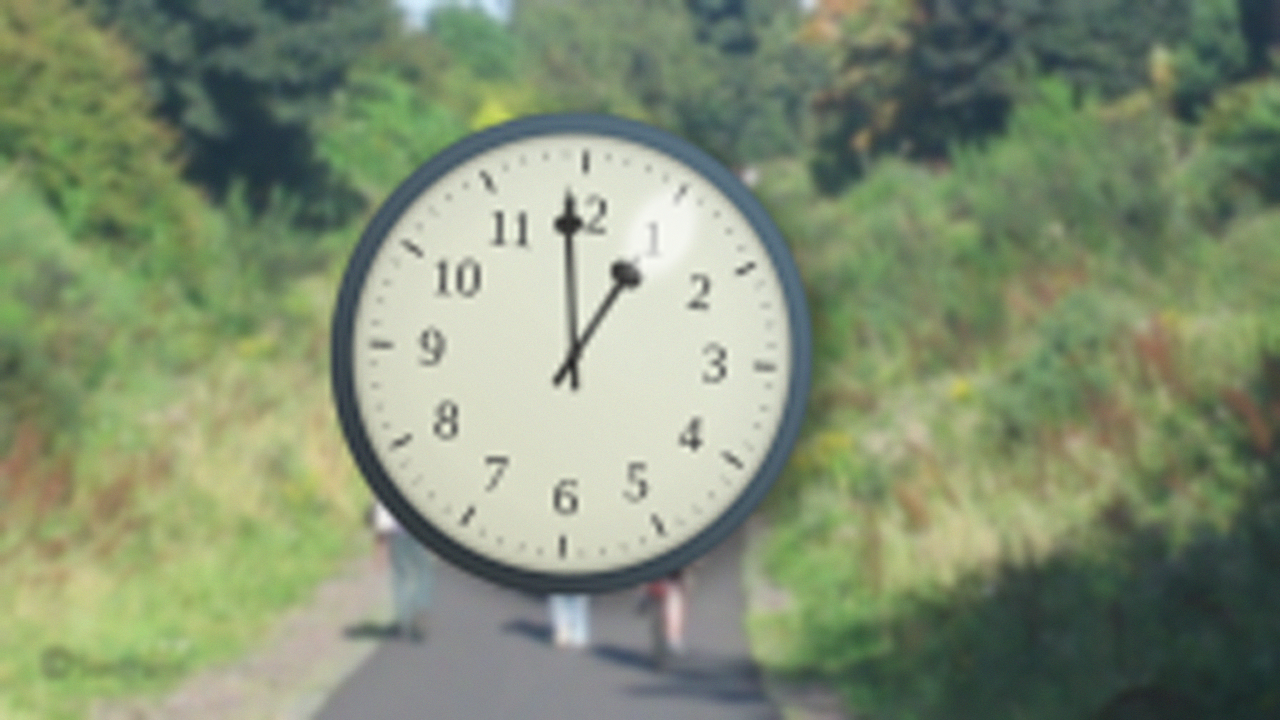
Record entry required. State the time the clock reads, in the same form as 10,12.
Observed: 12,59
